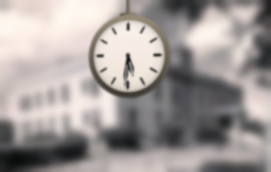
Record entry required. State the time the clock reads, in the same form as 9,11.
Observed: 5,31
